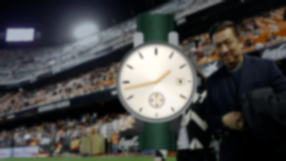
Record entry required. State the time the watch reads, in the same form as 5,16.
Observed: 1,43
